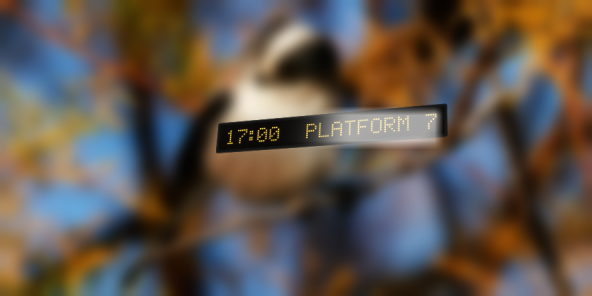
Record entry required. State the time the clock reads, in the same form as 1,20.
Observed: 17,00
